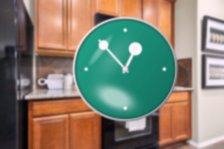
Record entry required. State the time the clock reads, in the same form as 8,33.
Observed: 12,53
